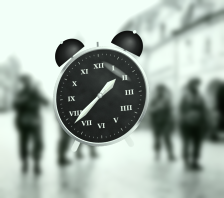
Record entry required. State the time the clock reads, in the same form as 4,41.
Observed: 1,38
